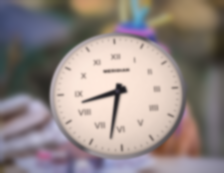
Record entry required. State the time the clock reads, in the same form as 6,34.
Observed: 8,32
